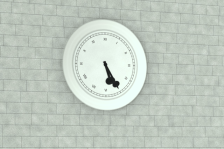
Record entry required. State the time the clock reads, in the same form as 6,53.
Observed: 5,25
